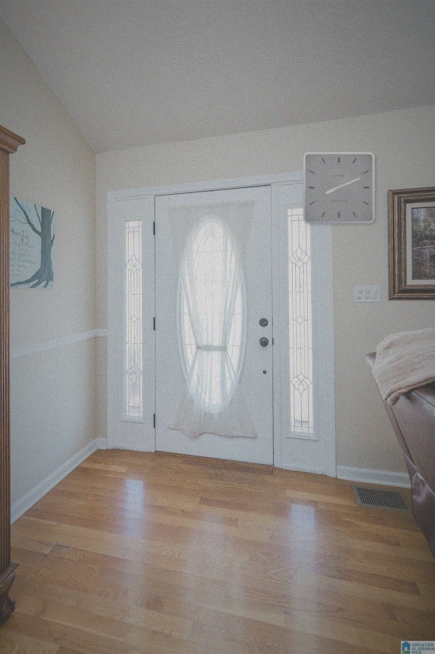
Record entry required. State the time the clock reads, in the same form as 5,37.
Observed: 8,11
